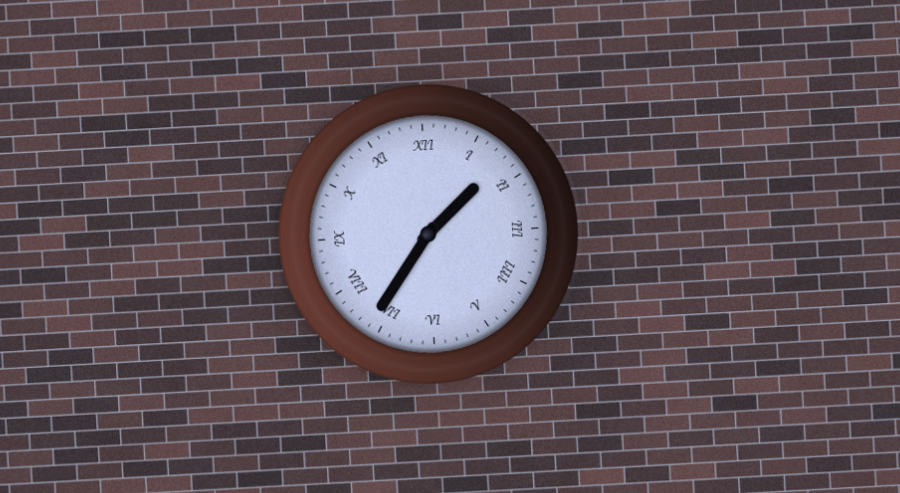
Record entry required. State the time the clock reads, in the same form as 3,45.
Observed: 1,36
